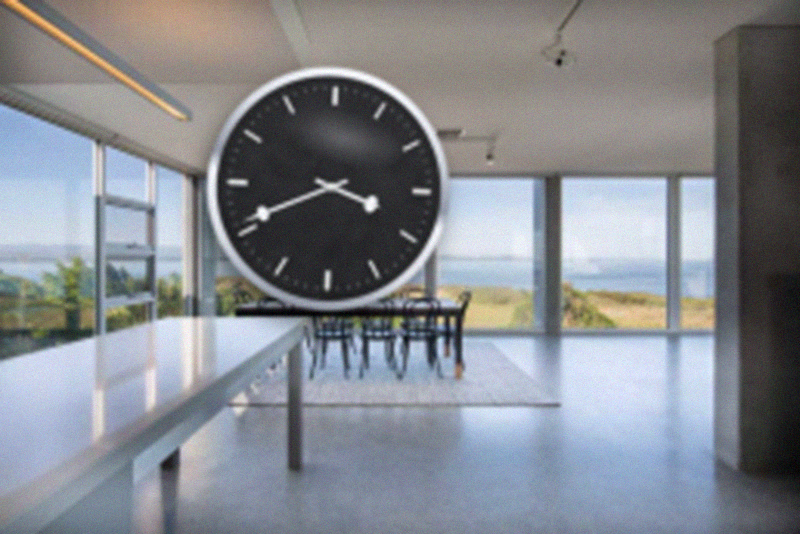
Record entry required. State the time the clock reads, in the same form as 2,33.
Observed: 3,41
